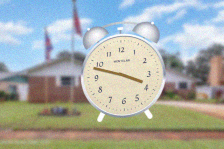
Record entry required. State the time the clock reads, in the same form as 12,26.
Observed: 3,48
